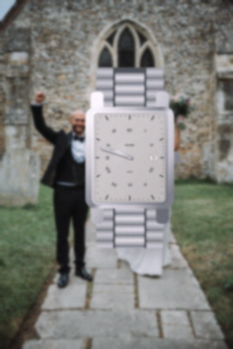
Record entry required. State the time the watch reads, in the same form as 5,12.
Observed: 9,48
